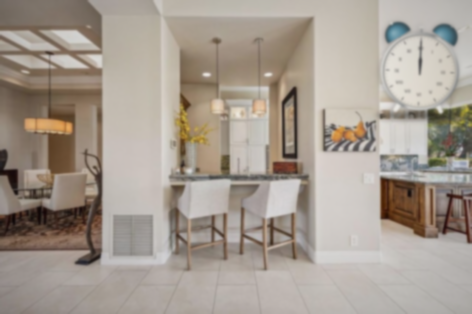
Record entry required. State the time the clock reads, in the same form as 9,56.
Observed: 12,00
